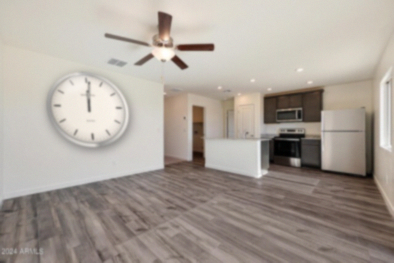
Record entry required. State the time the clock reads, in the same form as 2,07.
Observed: 12,01
